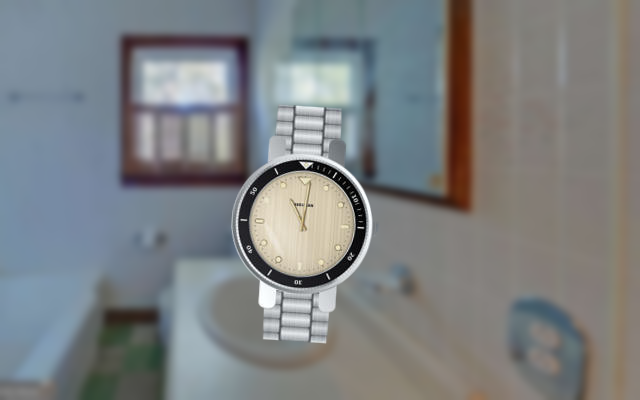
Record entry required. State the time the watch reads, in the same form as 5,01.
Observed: 11,01
